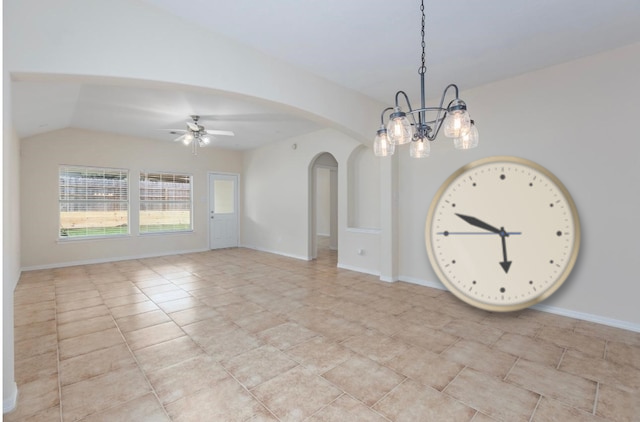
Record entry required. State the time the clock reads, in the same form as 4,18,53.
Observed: 5,48,45
